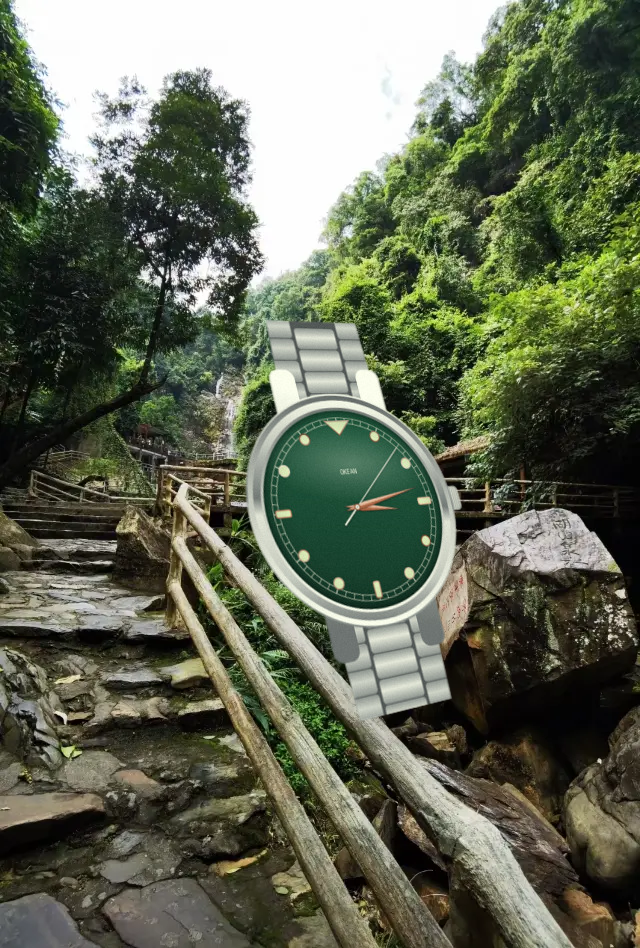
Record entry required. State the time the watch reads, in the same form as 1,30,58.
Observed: 3,13,08
